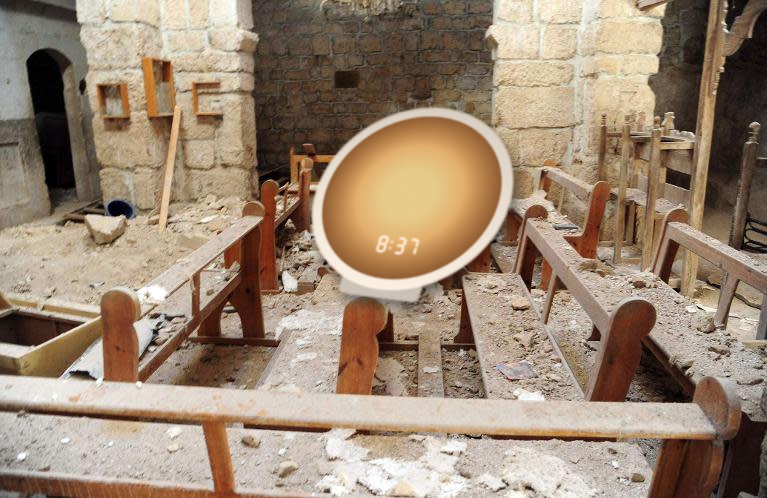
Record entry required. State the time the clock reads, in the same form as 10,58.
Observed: 8,37
